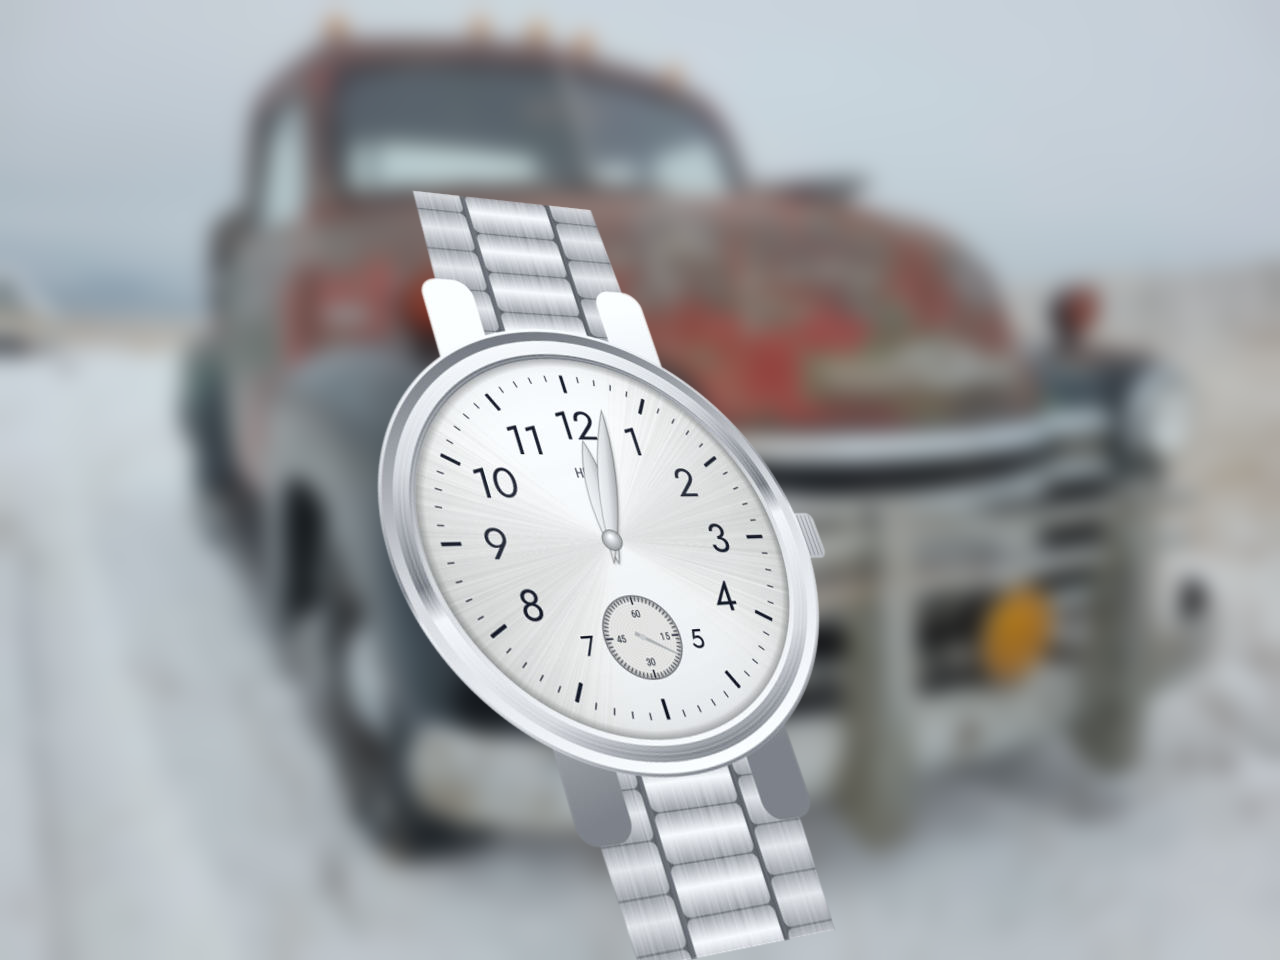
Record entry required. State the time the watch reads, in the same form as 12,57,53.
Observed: 12,02,20
